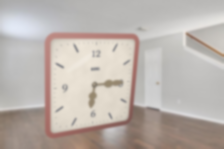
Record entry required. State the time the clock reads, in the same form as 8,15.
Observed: 6,15
